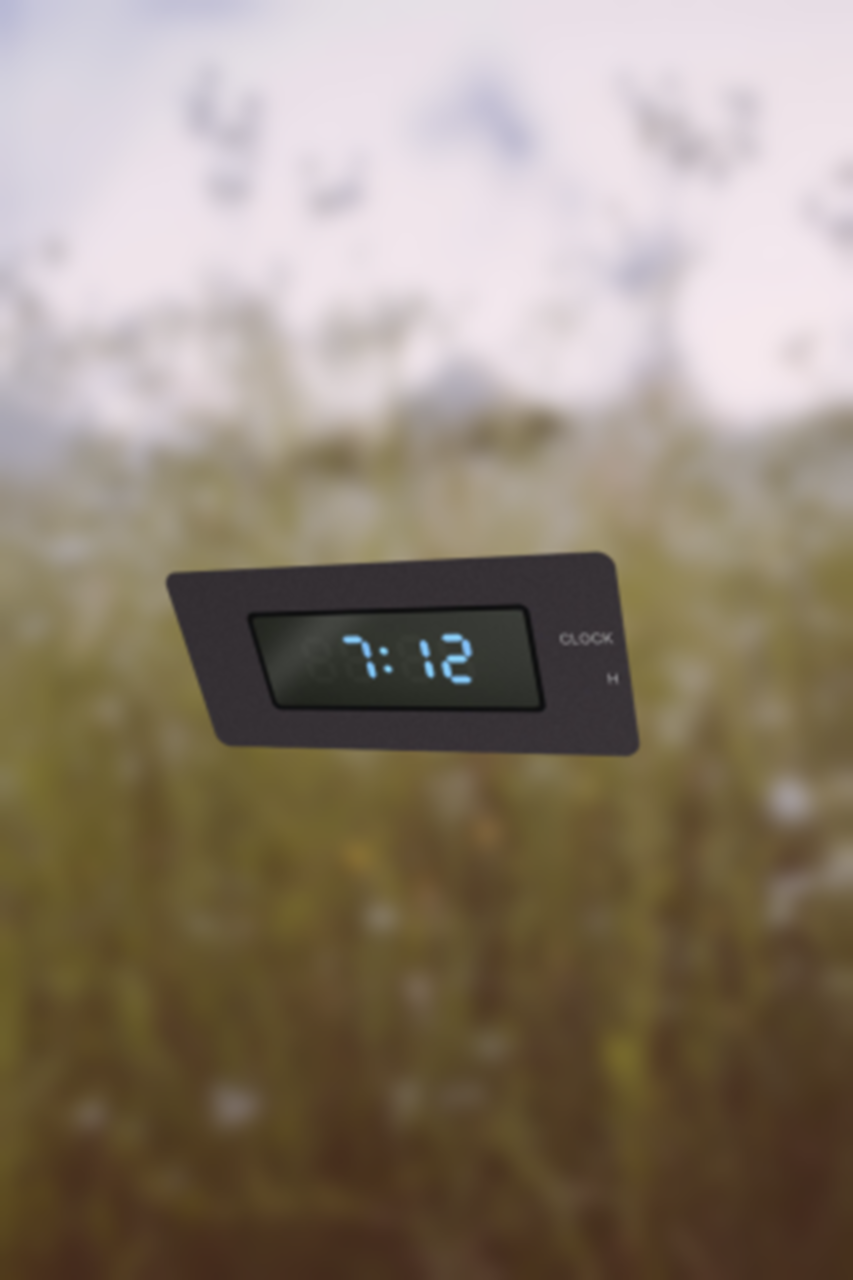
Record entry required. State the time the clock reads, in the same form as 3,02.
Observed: 7,12
